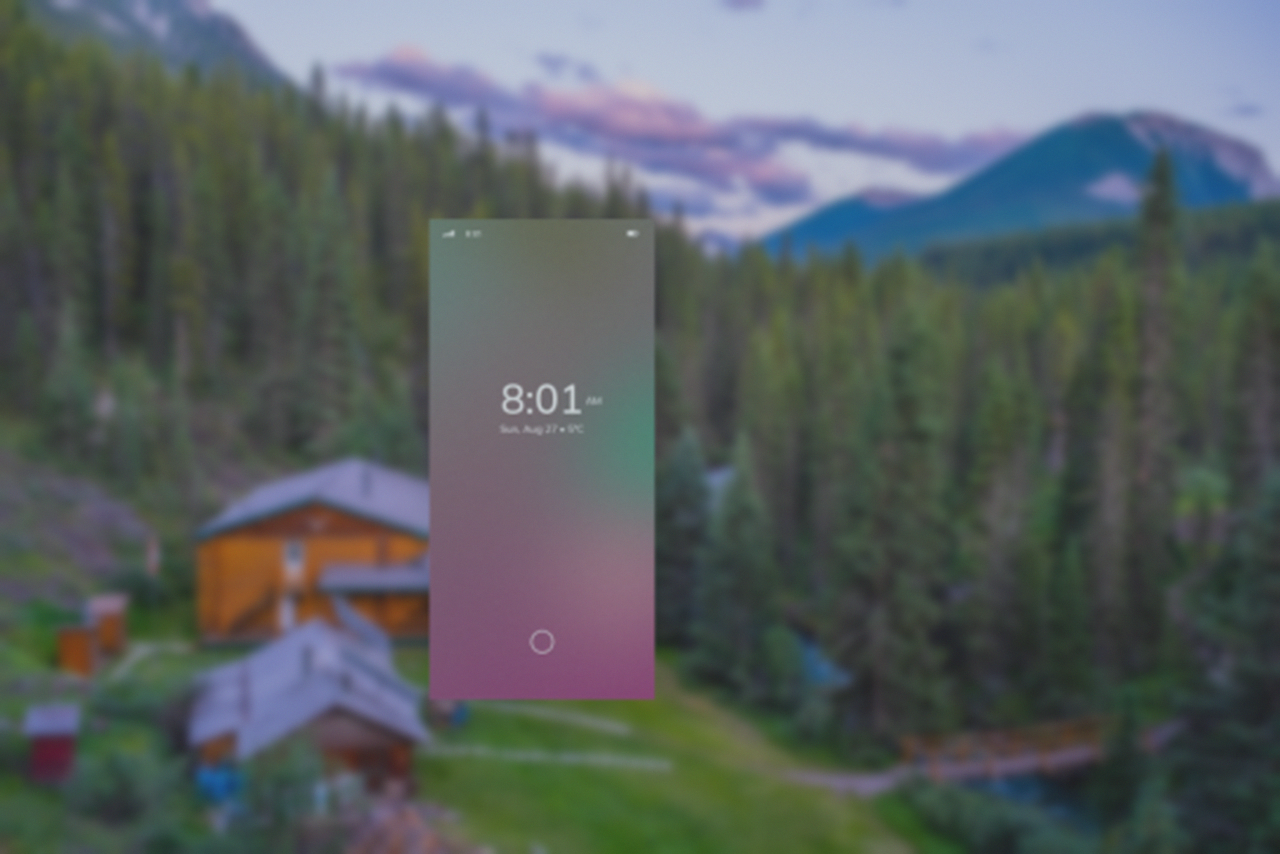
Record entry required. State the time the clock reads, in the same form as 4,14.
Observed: 8,01
